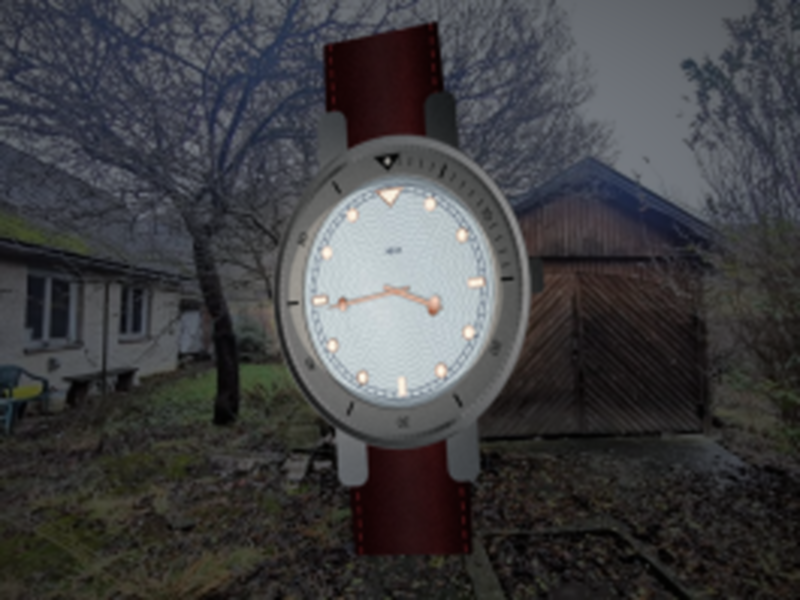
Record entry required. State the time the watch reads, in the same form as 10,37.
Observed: 3,44
